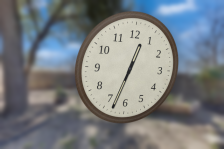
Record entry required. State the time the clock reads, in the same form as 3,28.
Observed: 12,33
